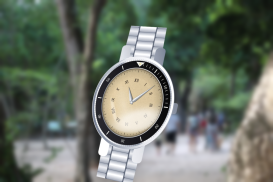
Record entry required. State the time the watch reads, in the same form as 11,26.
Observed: 11,08
